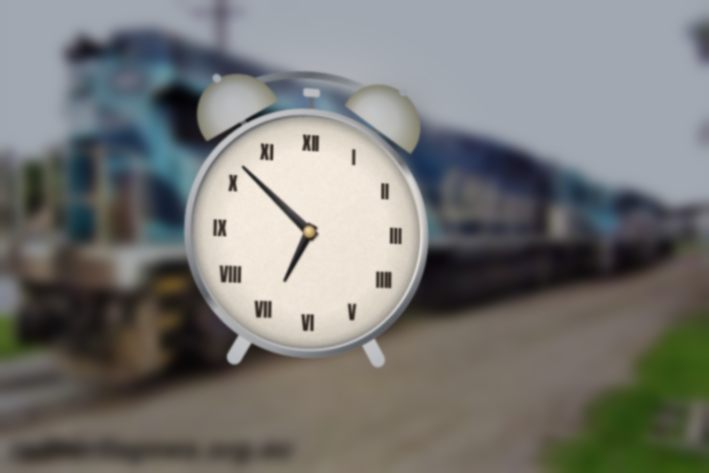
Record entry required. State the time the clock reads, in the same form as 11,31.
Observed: 6,52
